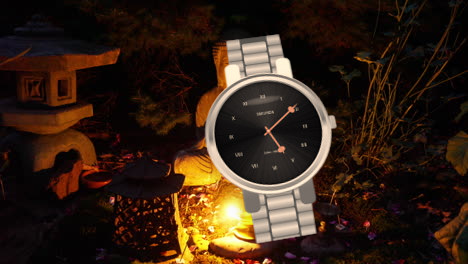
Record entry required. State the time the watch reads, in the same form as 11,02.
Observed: 5,09
